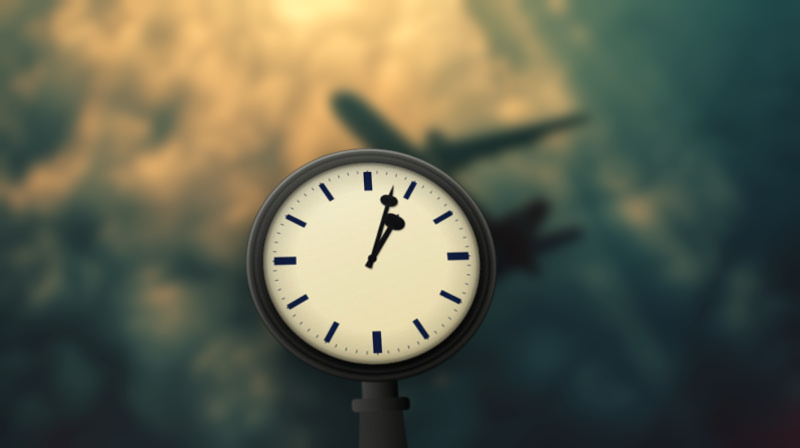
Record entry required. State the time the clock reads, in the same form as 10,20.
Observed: 1,03
